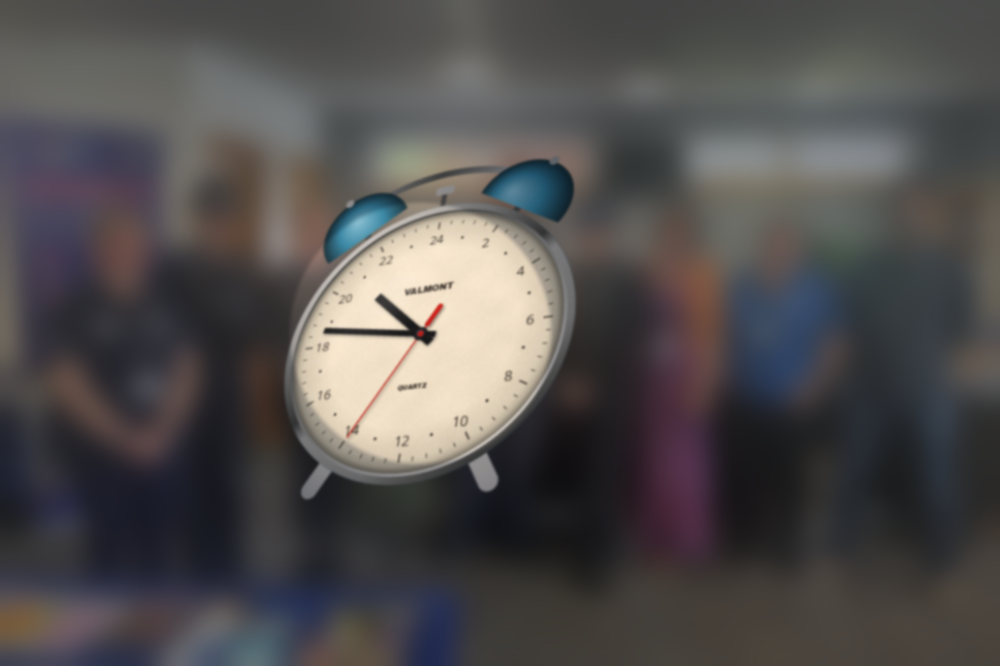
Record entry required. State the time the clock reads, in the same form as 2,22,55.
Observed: 20,46,35
